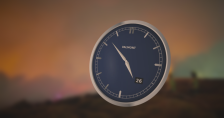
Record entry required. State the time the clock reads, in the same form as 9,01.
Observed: 4,52
